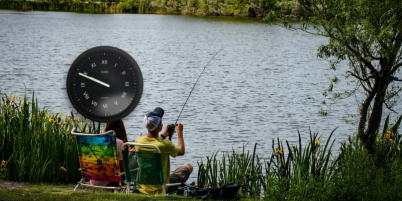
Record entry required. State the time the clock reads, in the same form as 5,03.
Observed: 9,49
